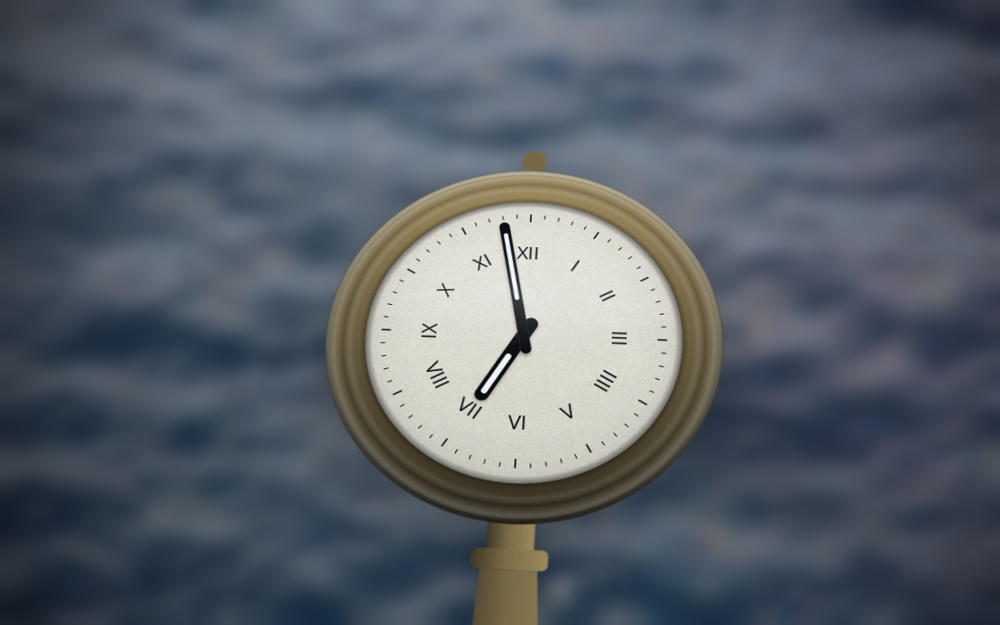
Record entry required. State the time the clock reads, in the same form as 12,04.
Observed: 6,58
